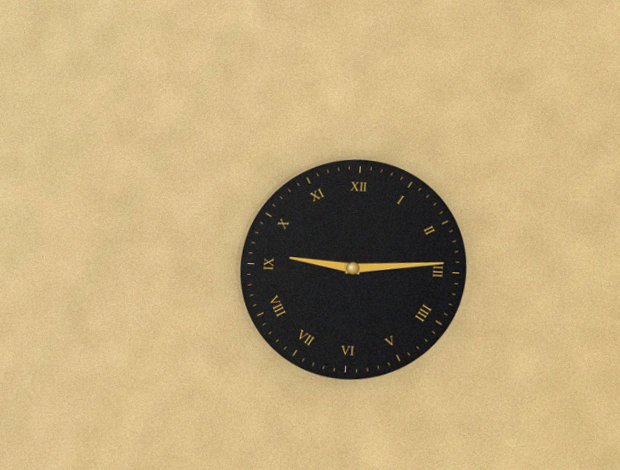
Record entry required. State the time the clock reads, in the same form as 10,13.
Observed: 9,14
